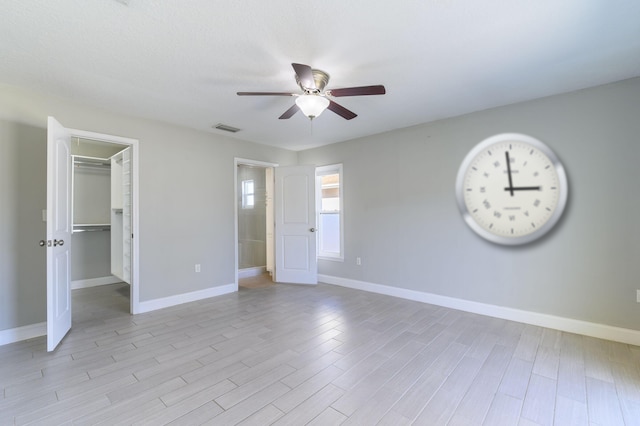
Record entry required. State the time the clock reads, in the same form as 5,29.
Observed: 2,59
